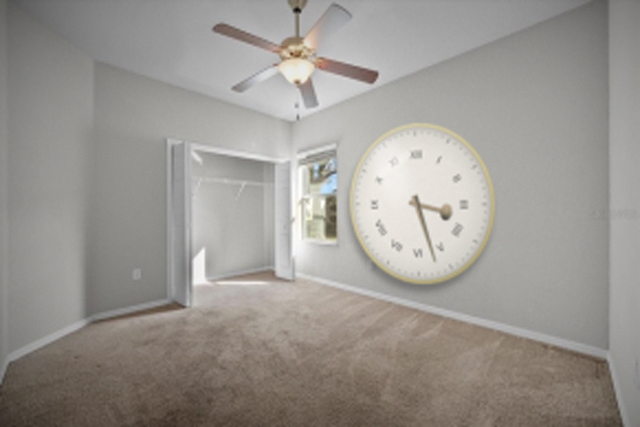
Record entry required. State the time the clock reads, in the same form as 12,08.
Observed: 3,27
